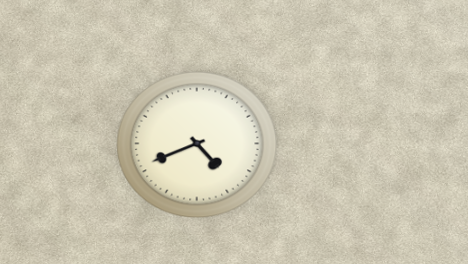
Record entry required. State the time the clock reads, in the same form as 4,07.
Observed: 4,41
